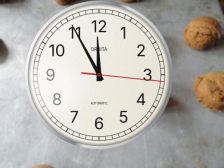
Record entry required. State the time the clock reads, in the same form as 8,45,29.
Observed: 11,55,16
